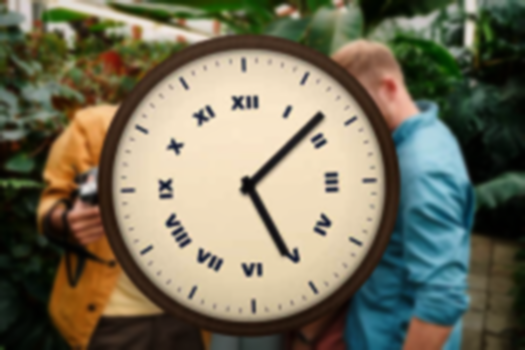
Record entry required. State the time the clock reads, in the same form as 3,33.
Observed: 5,08
